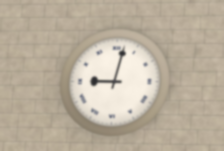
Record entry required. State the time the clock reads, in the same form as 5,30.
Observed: 9,02
